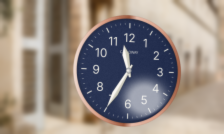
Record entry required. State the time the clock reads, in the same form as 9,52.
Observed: 11,35
